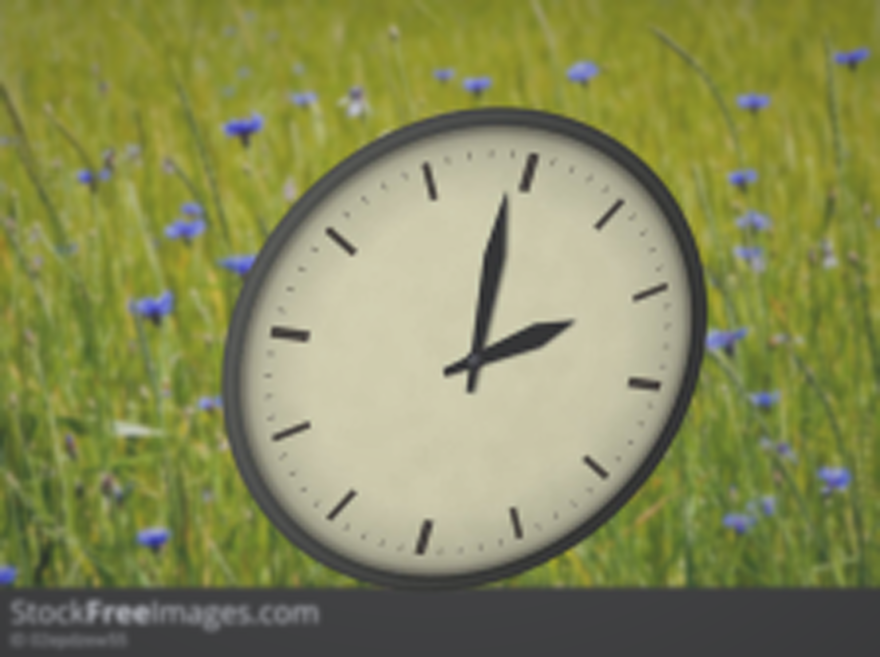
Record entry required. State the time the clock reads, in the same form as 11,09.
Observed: 1,59
